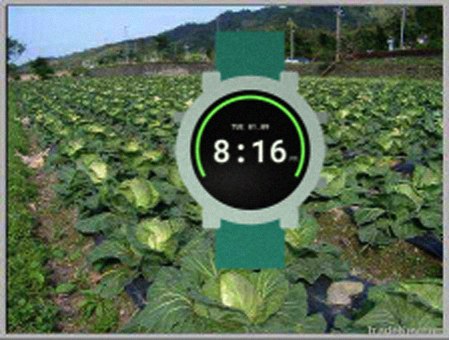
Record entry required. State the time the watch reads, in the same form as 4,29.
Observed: 8,16
